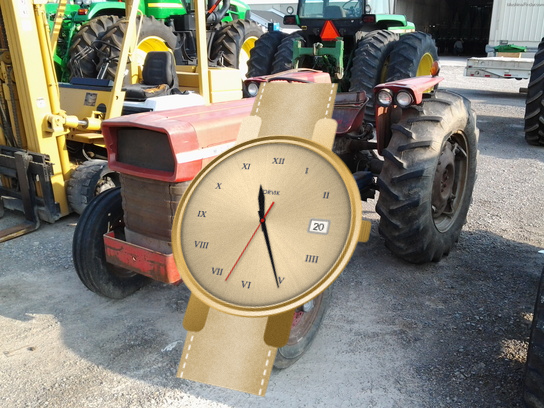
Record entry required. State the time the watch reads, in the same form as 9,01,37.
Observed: 11,25,33
